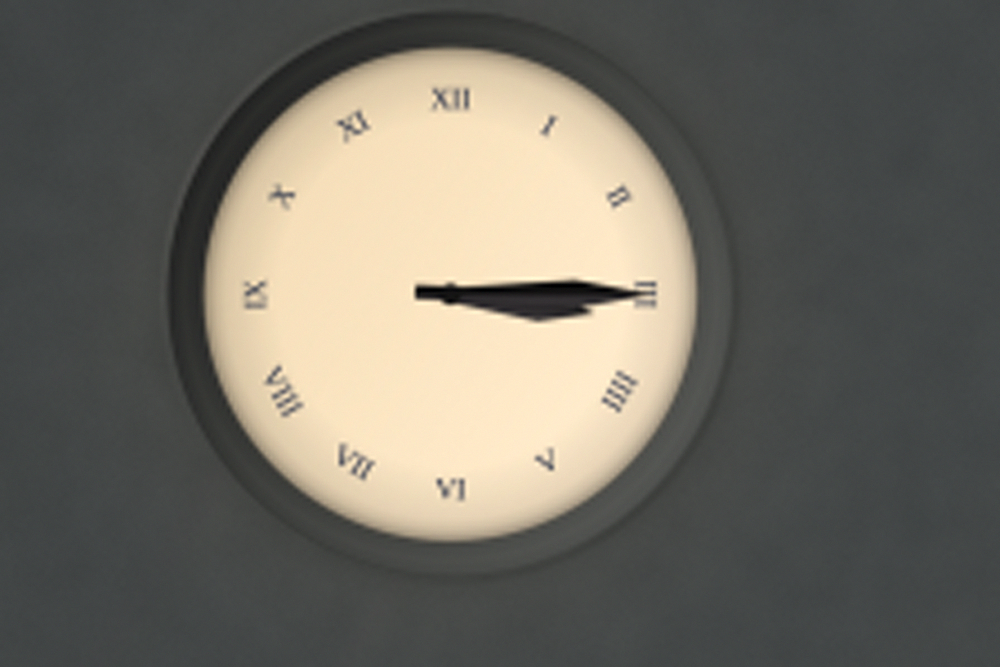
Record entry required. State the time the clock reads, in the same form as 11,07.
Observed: 3,15
